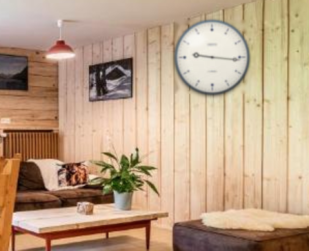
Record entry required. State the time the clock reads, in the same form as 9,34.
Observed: 9,16
